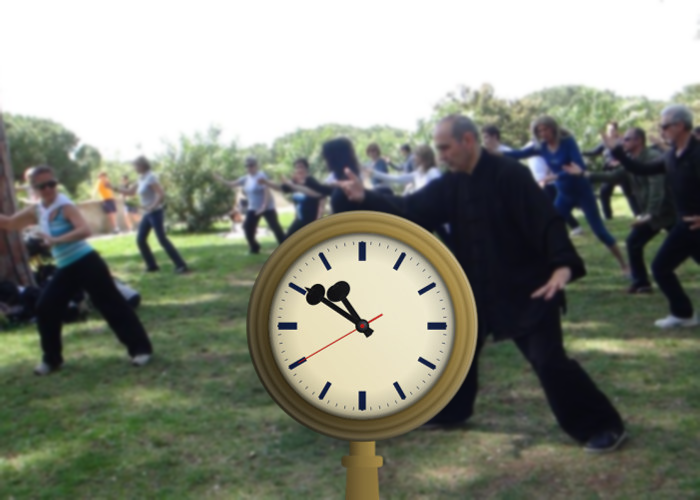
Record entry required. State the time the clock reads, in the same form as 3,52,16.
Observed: 10,50,40
